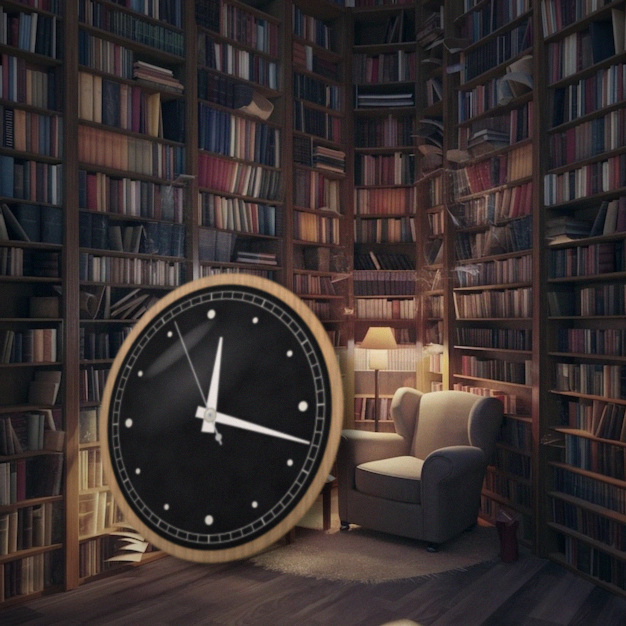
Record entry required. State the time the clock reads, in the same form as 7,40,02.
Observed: 12,17,56
